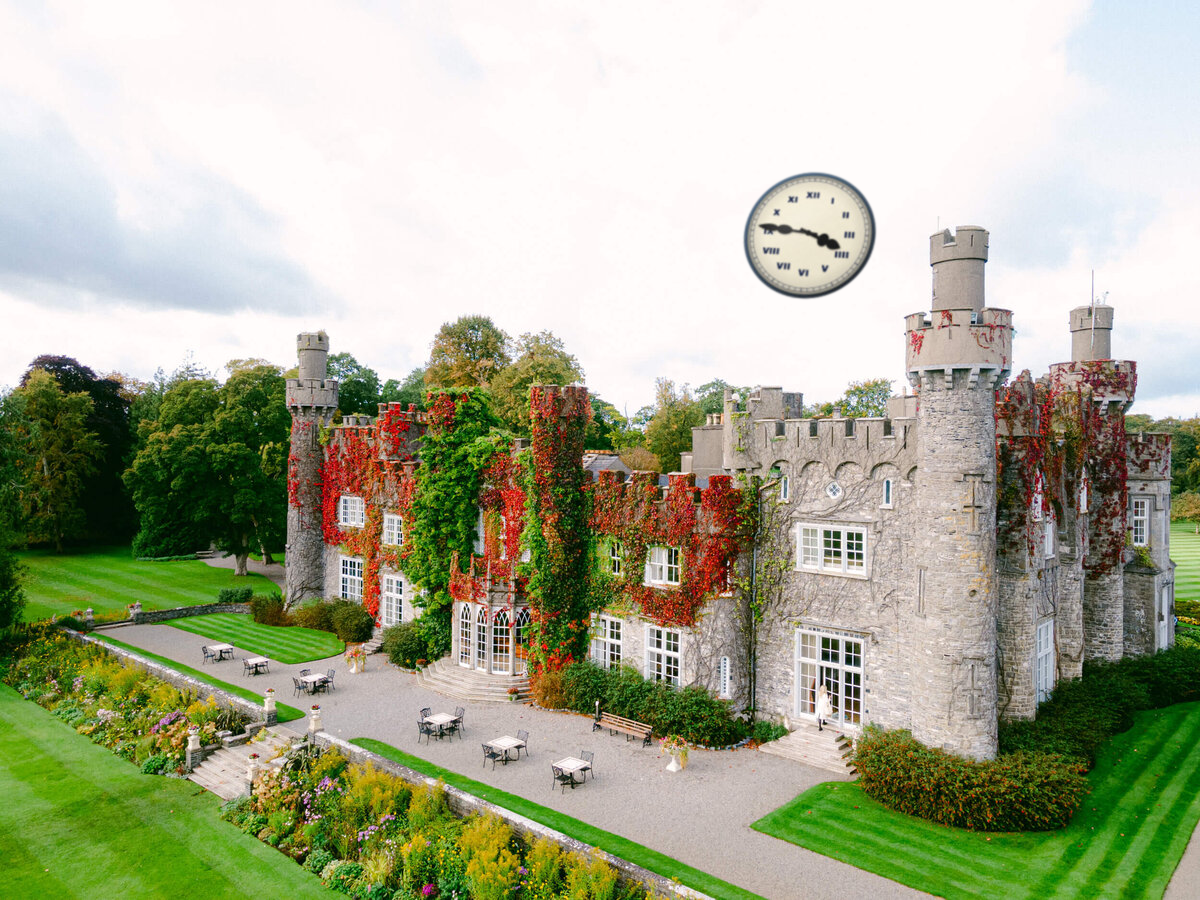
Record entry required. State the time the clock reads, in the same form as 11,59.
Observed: 3,46
